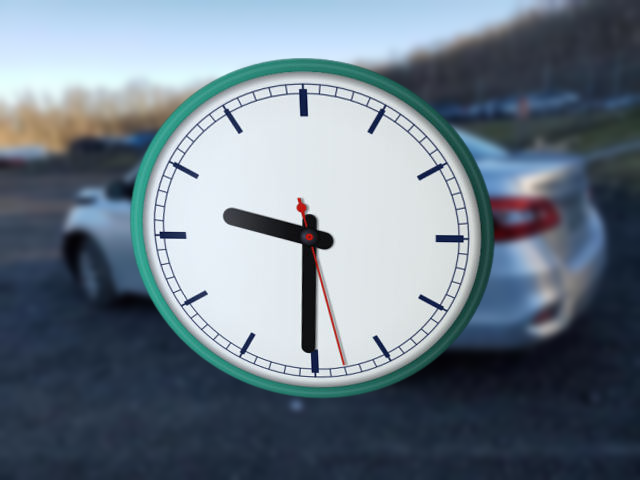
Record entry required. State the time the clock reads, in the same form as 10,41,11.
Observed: 9,30,28
